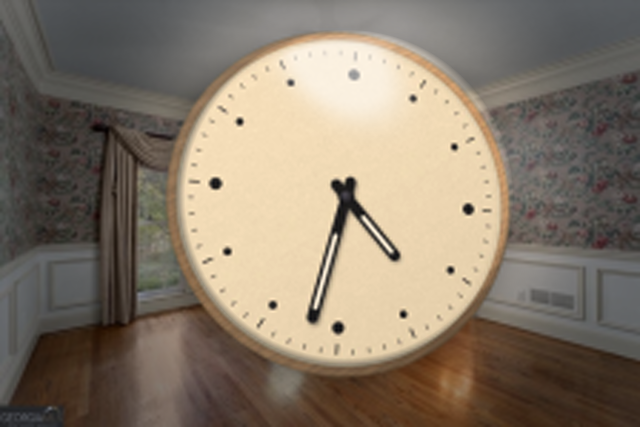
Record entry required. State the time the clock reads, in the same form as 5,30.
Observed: 4,32
